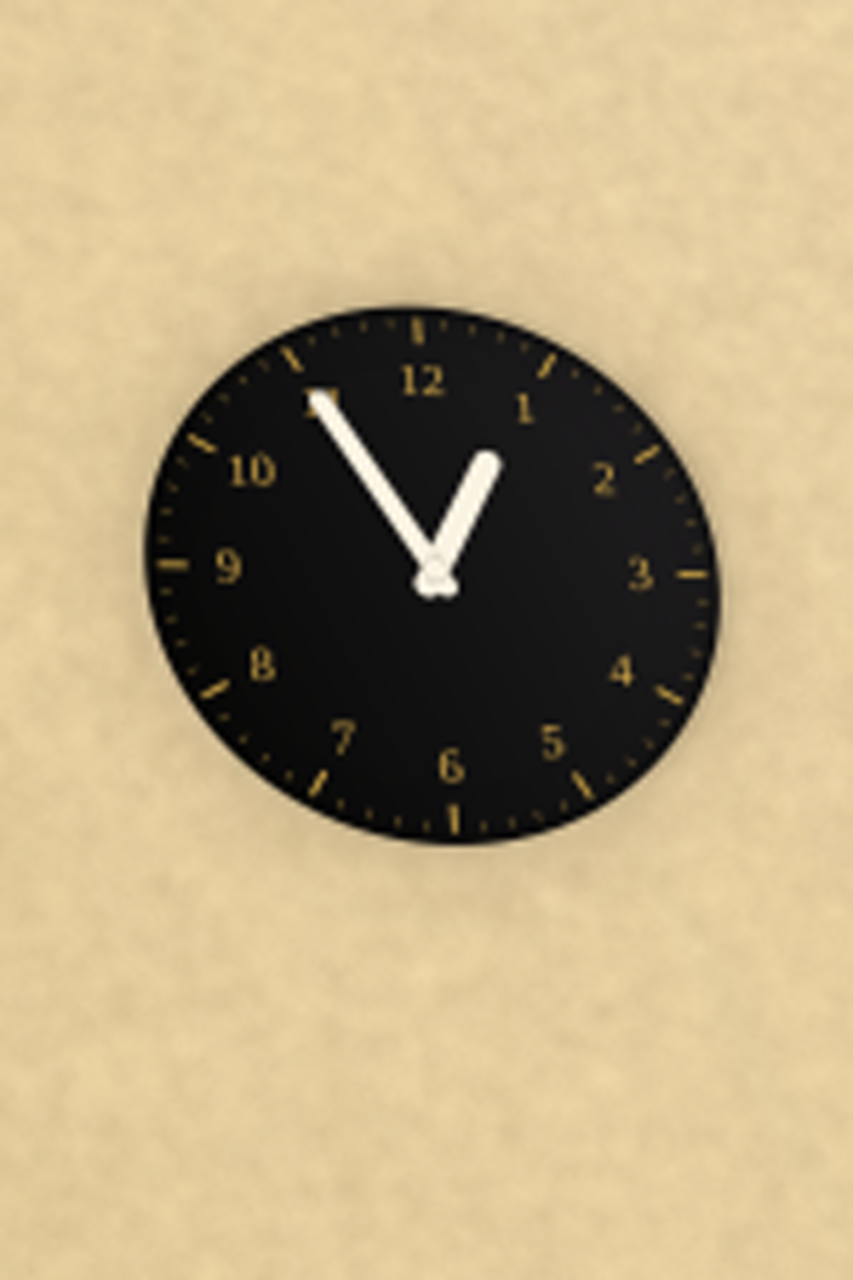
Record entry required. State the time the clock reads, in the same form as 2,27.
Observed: 12,55
